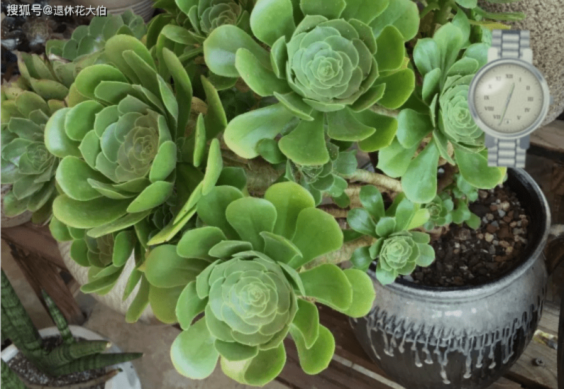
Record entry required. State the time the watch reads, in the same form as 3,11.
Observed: 12,33
